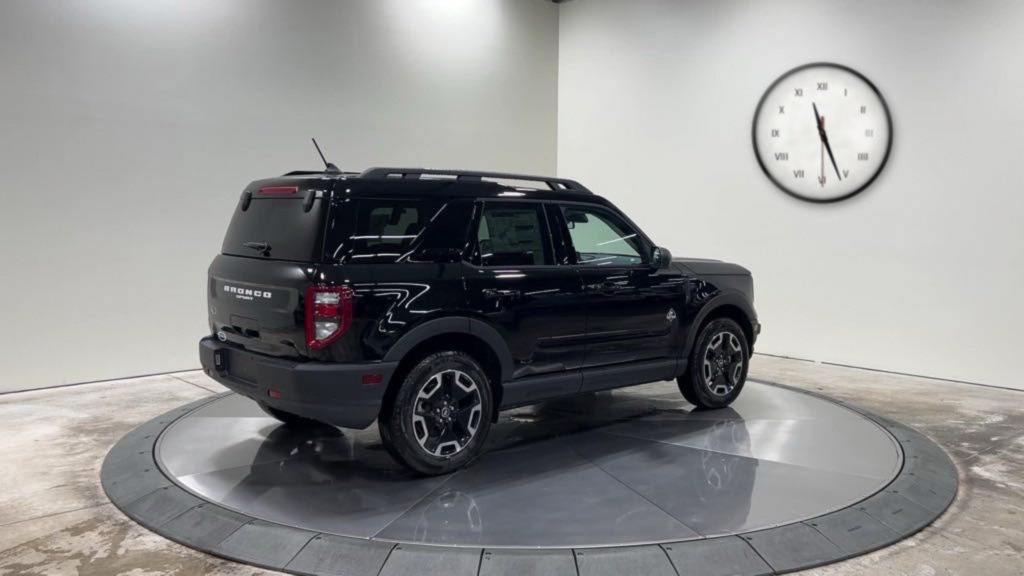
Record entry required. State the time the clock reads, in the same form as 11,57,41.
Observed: 11,26,30
